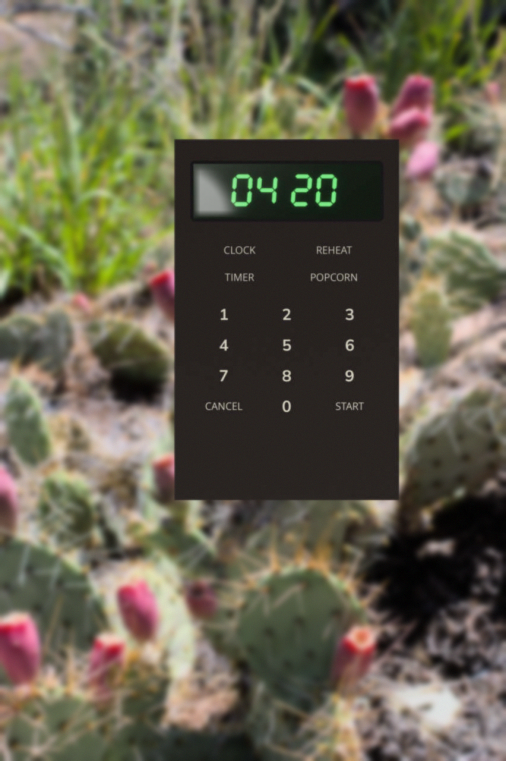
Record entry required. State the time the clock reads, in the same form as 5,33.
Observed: 4,20
